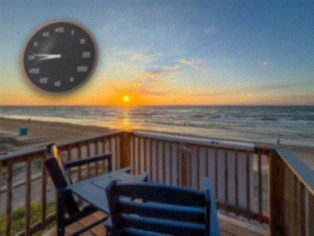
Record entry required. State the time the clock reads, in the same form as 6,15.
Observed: 8,46
